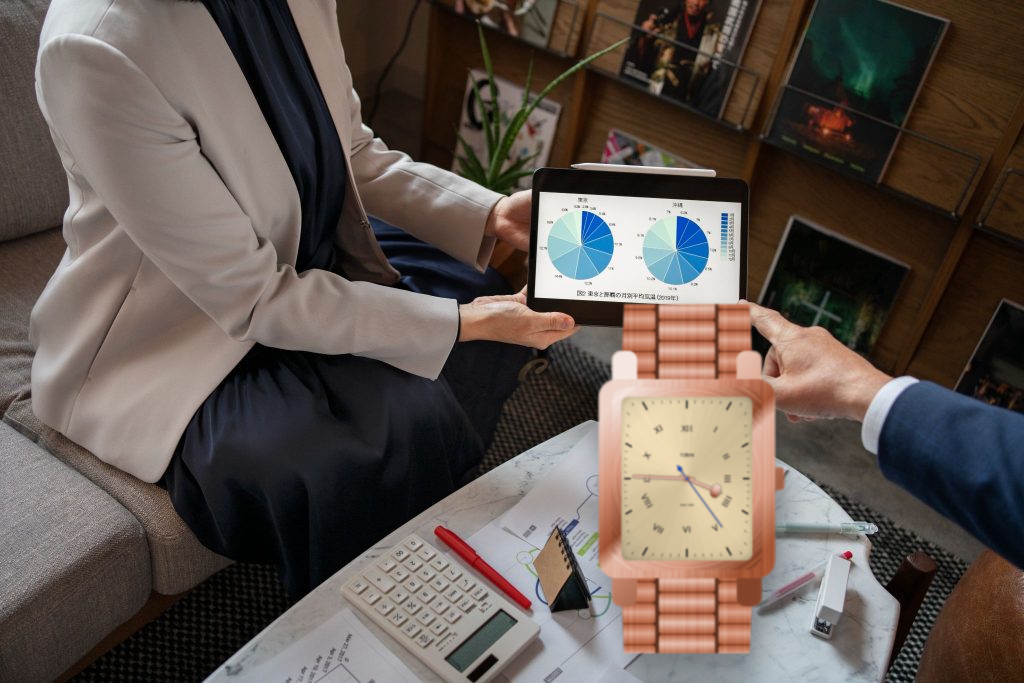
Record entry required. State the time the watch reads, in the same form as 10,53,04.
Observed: 3,45,24
